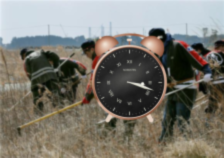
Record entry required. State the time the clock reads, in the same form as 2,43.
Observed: 3,18
